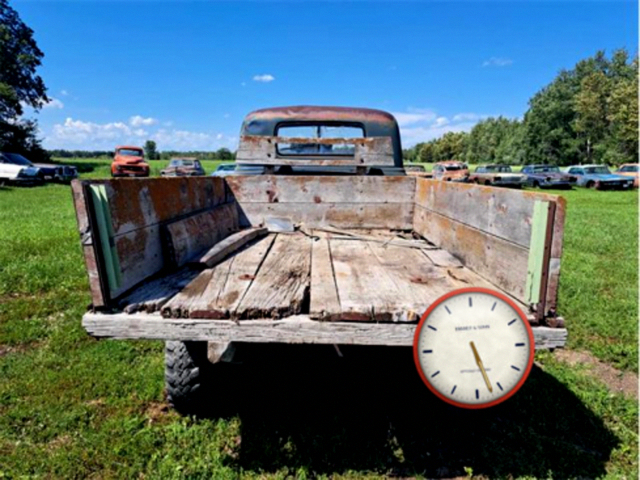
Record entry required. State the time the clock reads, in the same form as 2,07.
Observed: 5,27
